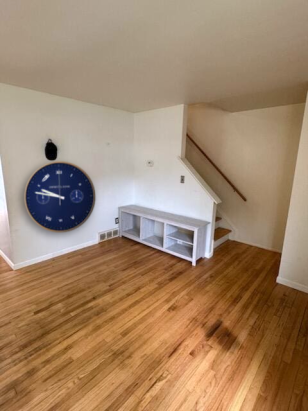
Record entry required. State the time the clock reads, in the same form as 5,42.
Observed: 9,47
